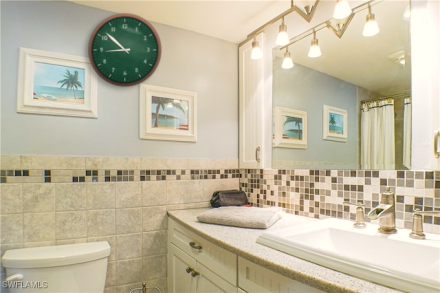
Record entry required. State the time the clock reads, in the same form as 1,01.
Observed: 8,52
